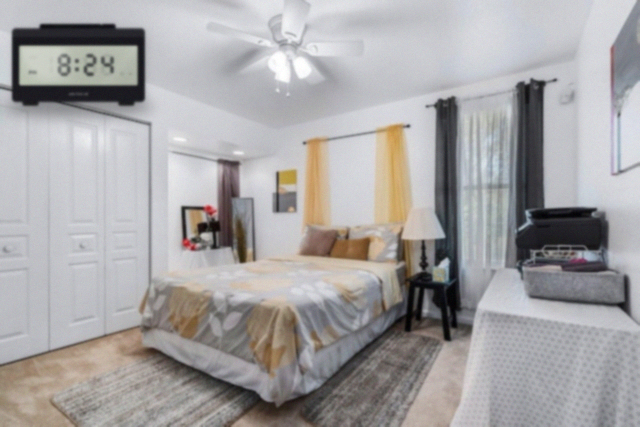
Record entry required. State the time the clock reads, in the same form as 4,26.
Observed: 8,24
